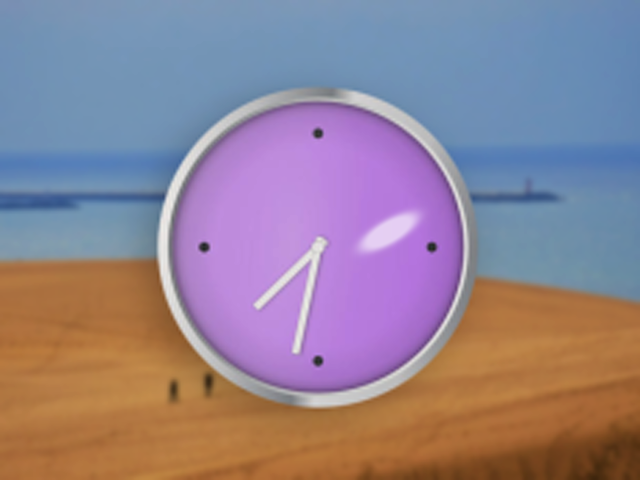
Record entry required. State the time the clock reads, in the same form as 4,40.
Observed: 7,32
